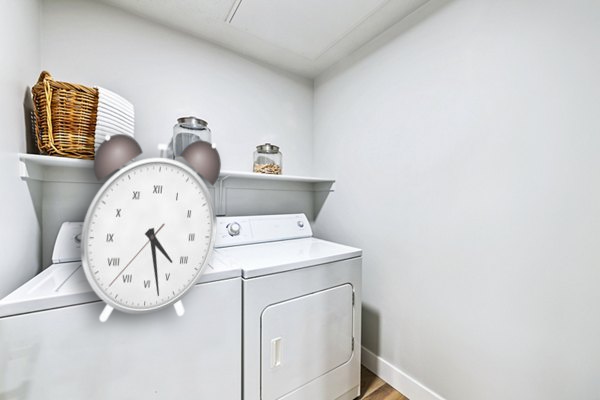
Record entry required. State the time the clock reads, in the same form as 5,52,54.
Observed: 4,27,37
